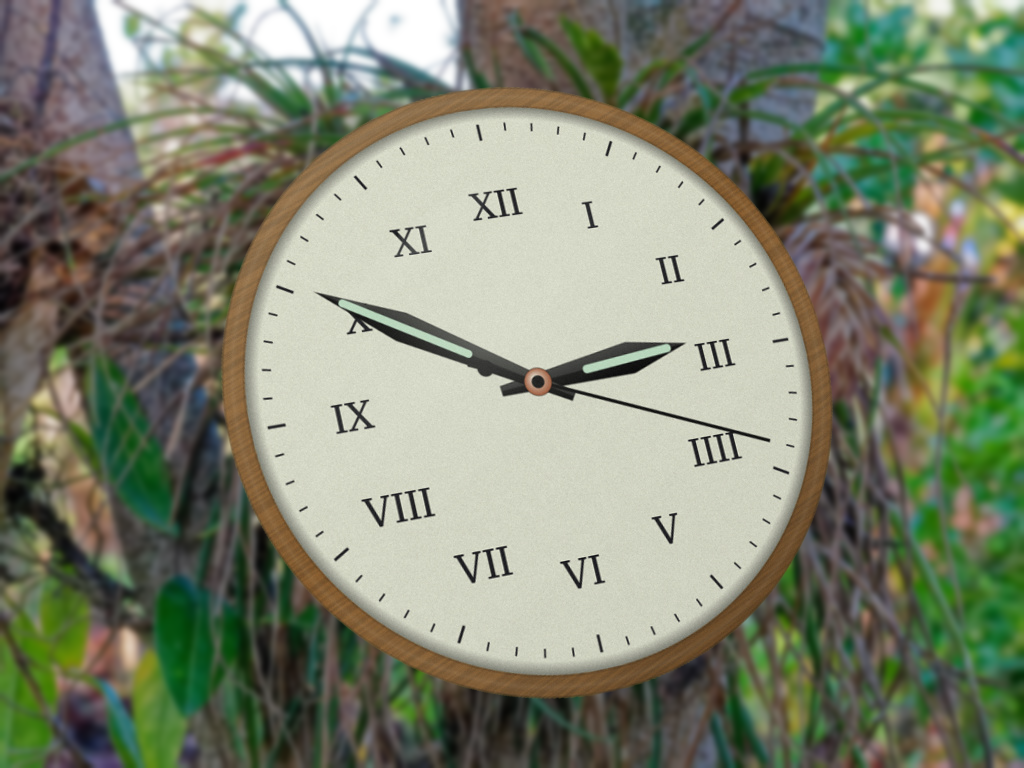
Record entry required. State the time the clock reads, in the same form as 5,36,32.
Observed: 2,50,19
